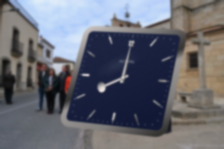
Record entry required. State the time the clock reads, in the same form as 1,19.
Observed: 8,00
